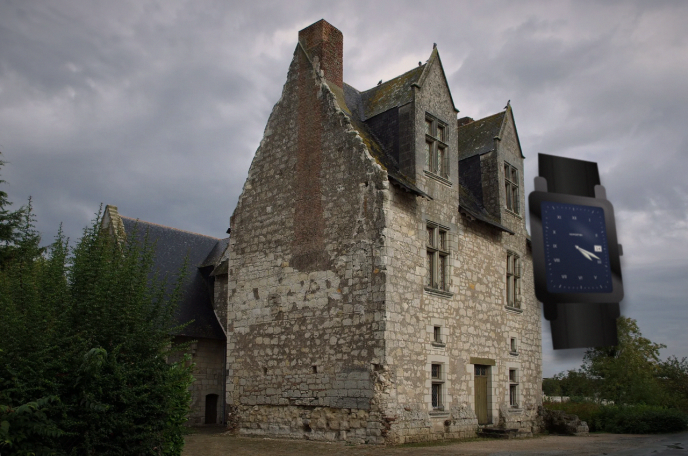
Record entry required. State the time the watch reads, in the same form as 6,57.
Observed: 4,19
